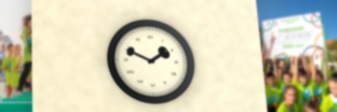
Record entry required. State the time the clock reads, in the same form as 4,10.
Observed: 1,49
